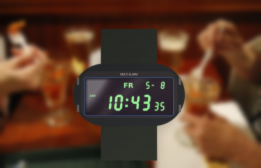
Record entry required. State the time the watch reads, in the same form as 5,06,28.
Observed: 10,43,35
